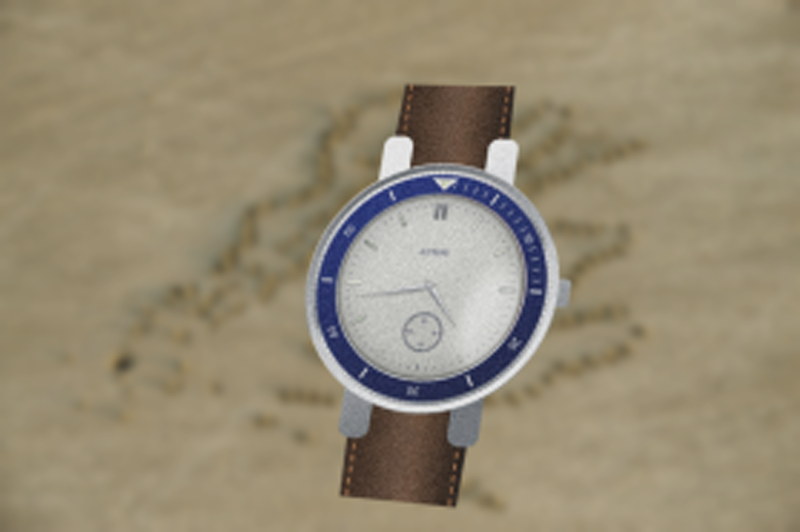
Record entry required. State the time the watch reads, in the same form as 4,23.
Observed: 4,43
